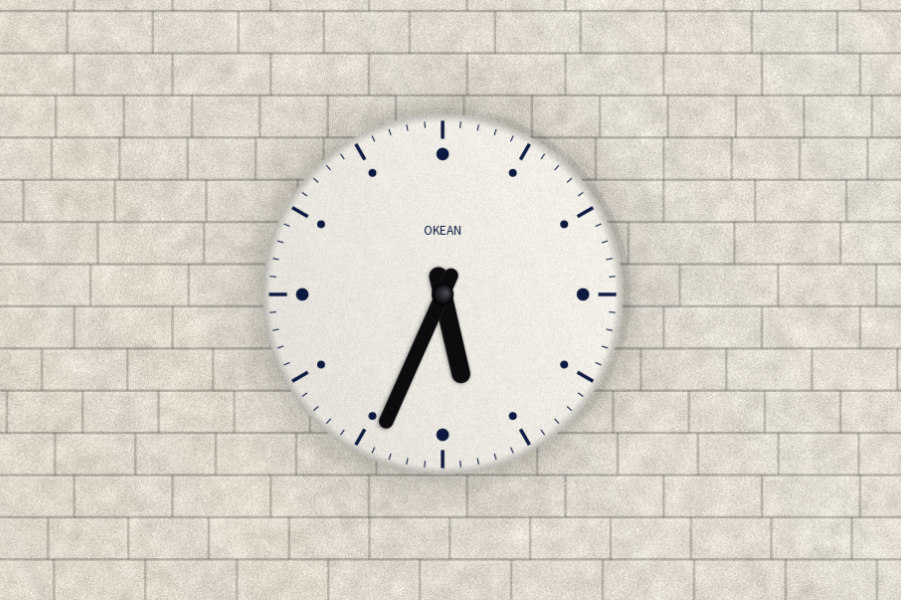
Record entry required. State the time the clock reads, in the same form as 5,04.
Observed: 5,34
